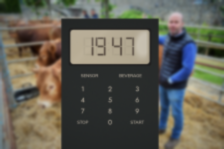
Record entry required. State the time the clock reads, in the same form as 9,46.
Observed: 19,47
